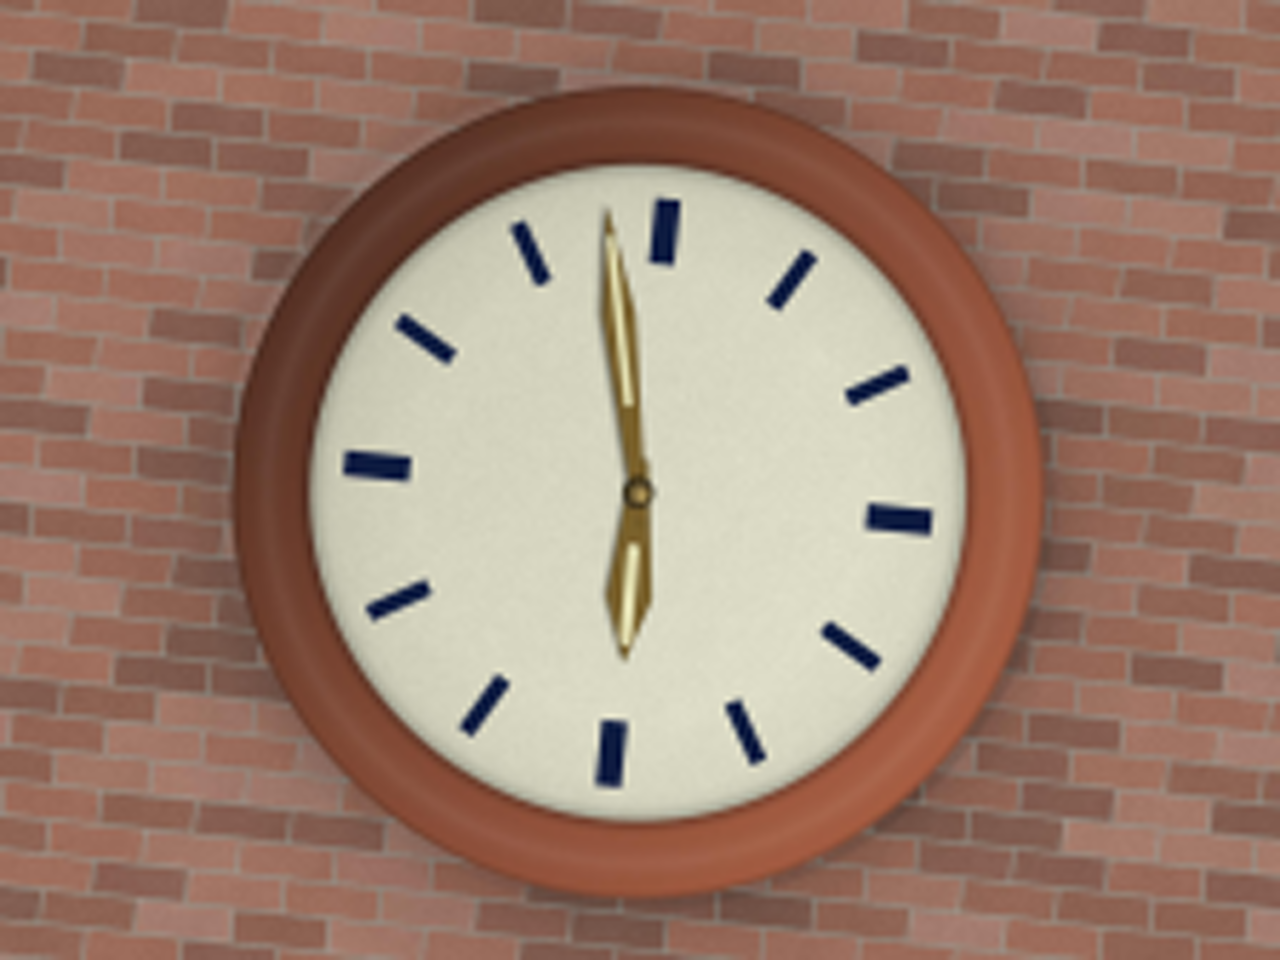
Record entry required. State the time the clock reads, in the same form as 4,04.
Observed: 5,58
